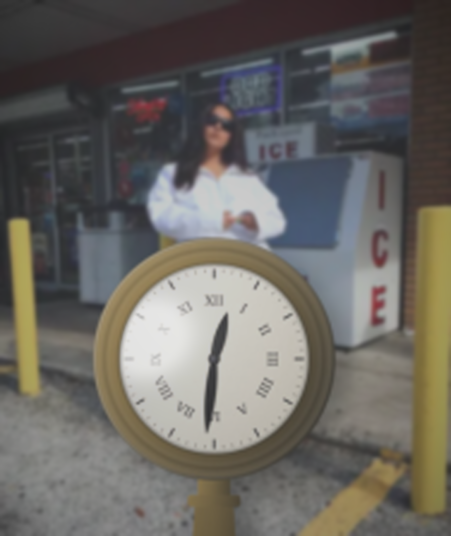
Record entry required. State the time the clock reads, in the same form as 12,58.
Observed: 12,31
